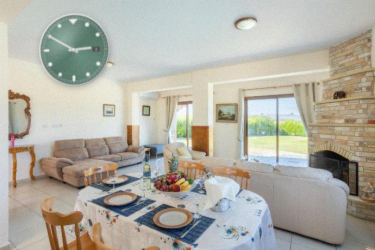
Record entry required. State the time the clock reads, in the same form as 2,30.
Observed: 2,50
